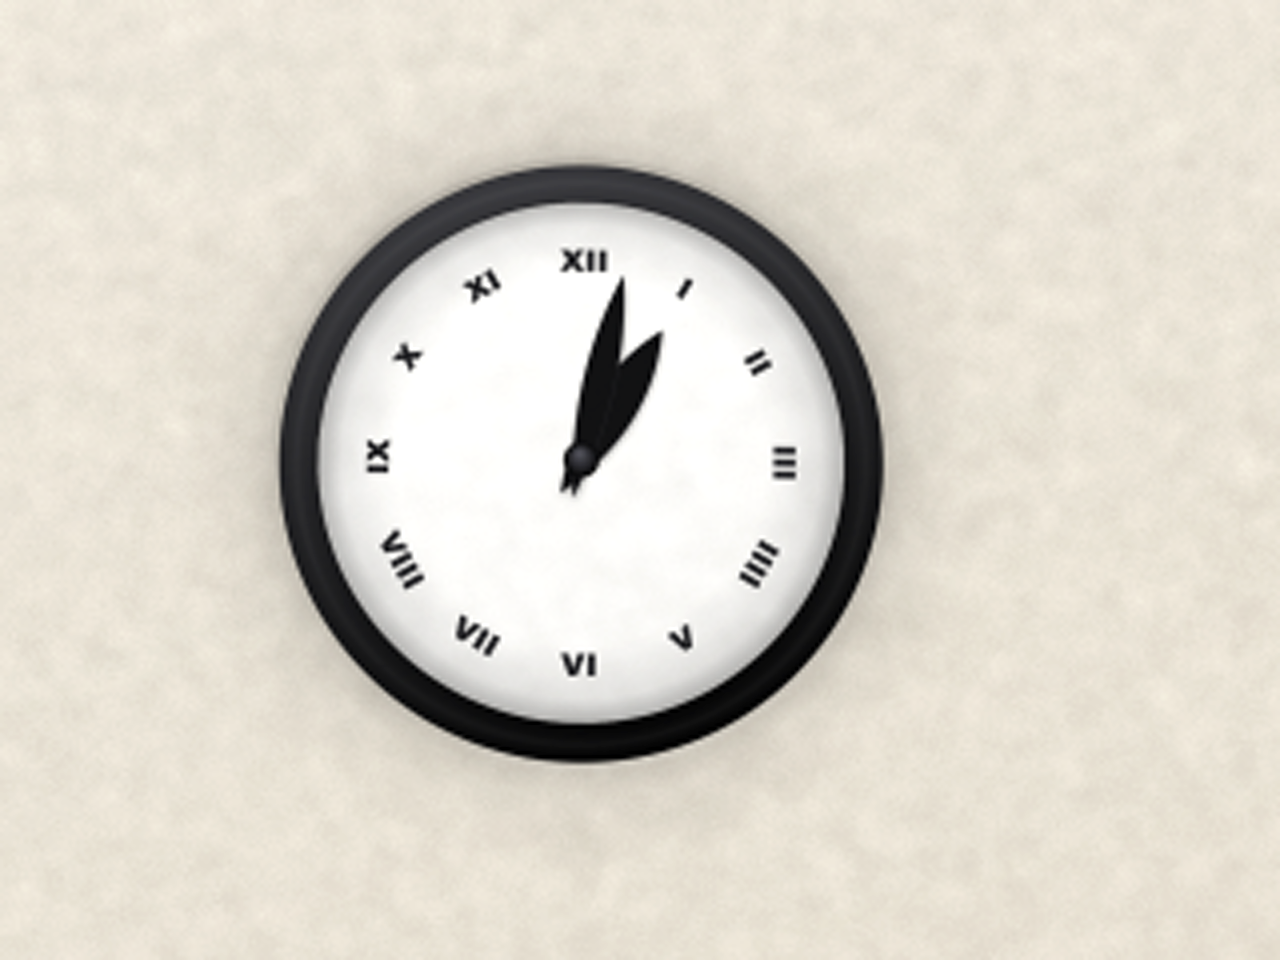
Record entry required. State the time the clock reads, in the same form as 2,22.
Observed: 1,02
